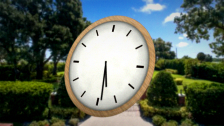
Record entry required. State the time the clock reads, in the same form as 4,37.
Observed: 5,29
